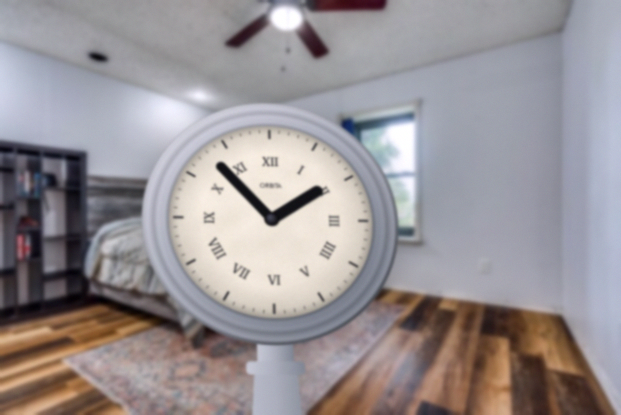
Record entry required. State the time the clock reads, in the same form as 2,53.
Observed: 1,53
